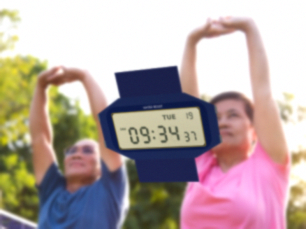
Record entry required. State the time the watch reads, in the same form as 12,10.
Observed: 9,34
